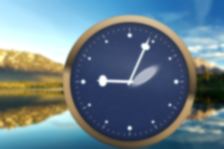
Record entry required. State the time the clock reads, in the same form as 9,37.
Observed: 9,04
